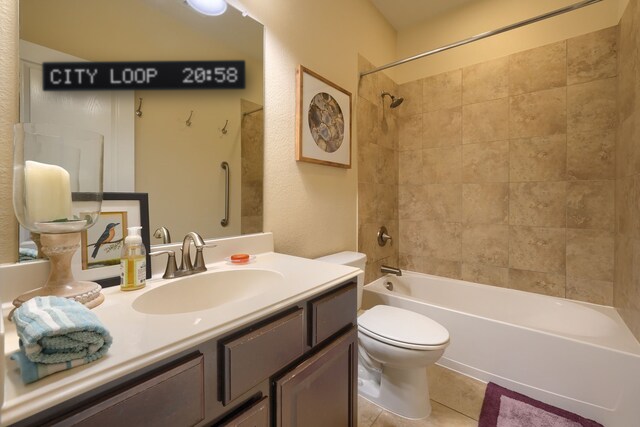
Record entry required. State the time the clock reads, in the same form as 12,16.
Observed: 20,58
